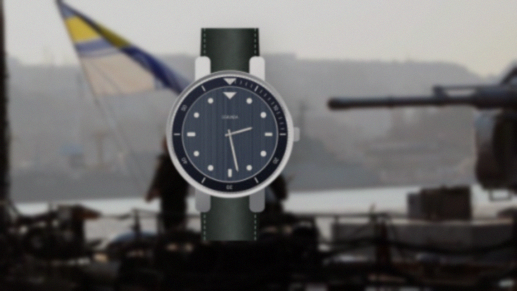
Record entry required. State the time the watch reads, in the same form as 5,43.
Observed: 2,28
